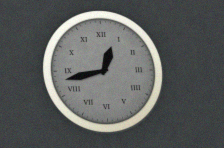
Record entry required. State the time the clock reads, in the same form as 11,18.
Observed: 12,43
